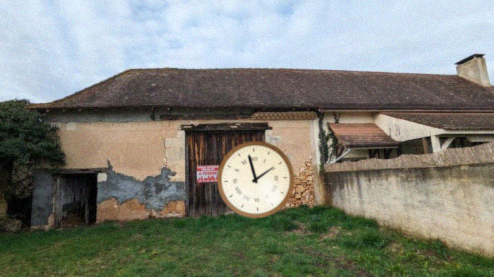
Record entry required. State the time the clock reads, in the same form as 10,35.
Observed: 1,58
